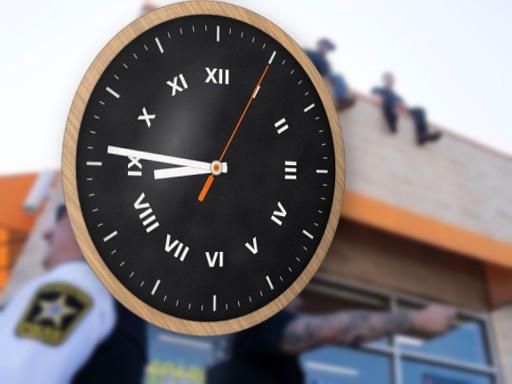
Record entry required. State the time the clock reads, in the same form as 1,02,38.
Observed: 8,46,05
